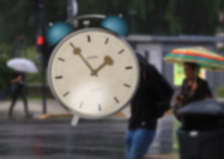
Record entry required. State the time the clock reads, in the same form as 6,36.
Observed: 1,55
